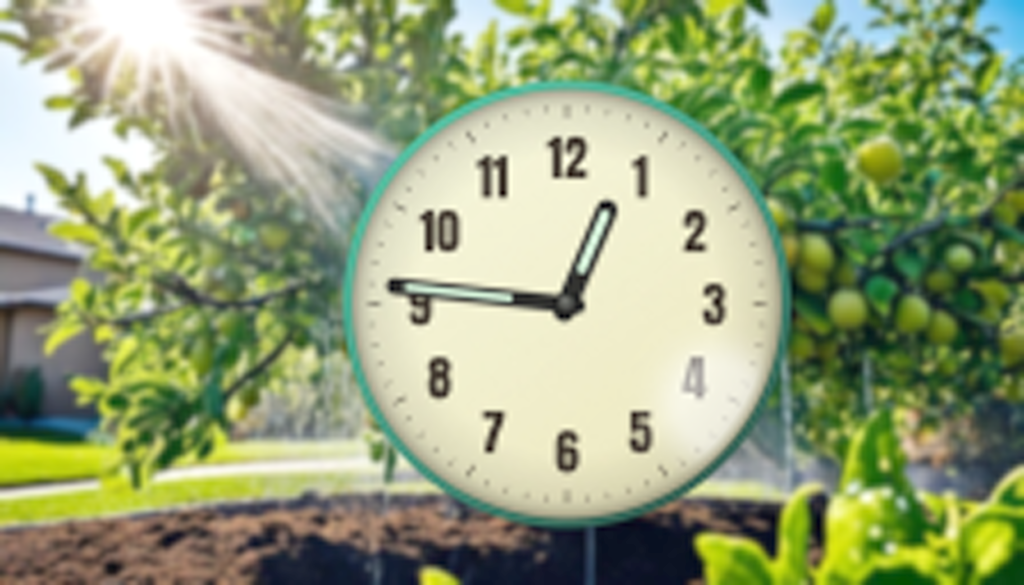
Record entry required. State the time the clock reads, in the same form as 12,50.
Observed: 12,46
